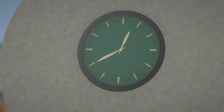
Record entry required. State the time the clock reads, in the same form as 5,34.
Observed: 12,40
